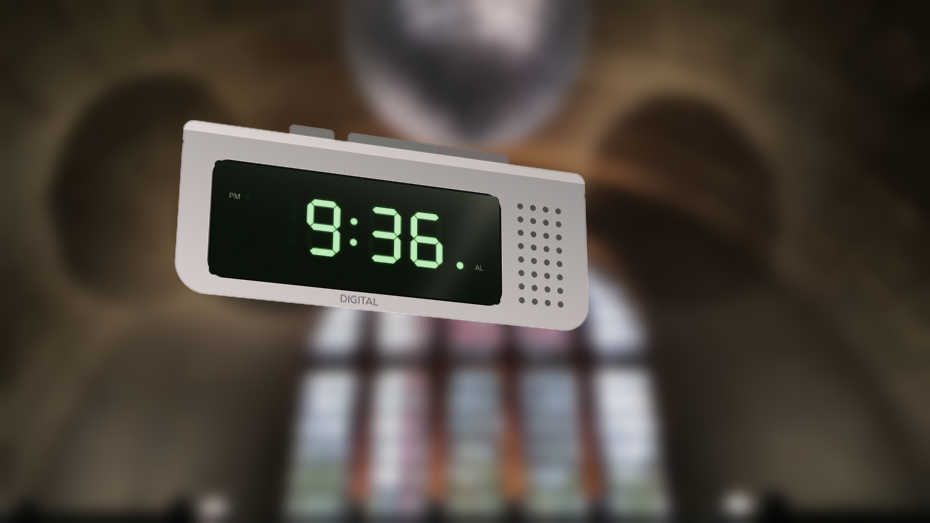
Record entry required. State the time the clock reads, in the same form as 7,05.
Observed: 9,36
